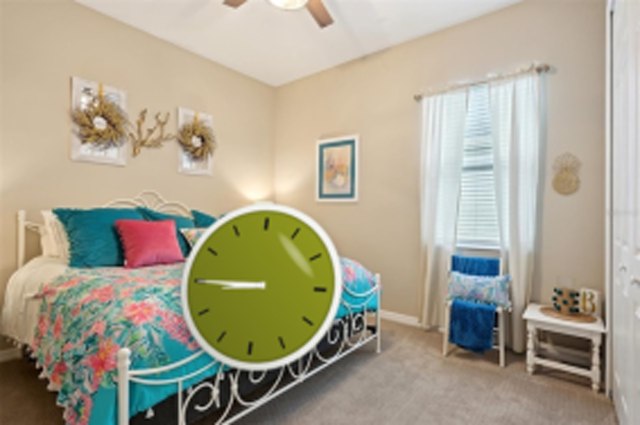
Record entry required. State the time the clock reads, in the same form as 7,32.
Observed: 8,45
